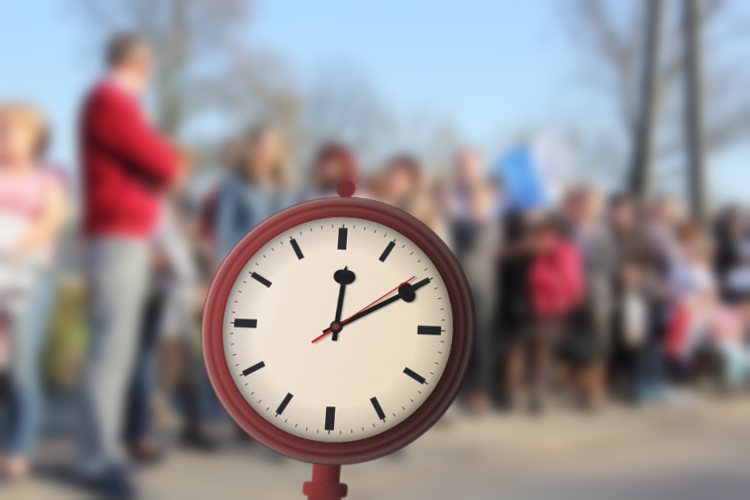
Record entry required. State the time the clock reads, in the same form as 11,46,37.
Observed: 12,10,09
